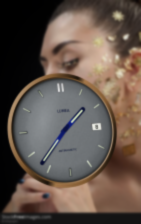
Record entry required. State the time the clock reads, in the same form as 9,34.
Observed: 1,37
